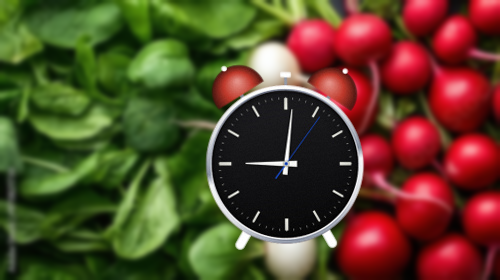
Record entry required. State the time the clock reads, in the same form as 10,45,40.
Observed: 9,01,06
